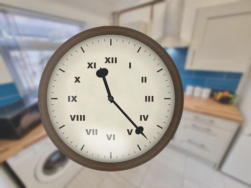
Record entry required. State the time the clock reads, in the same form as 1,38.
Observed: 11,23
